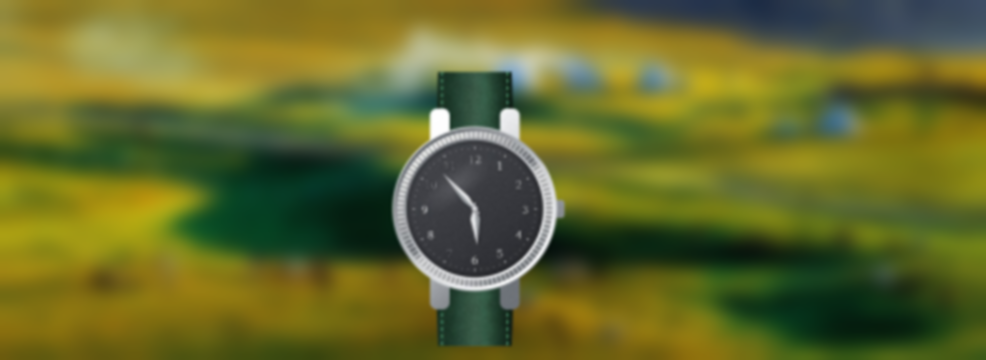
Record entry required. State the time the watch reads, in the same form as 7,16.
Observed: 5,53
